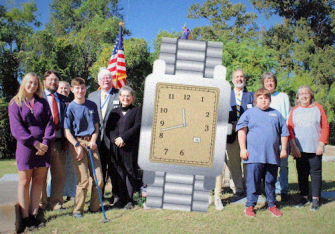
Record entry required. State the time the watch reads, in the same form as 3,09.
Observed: 11,42
